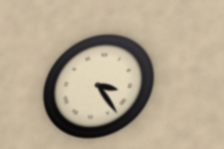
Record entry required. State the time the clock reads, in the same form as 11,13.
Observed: 3,23
